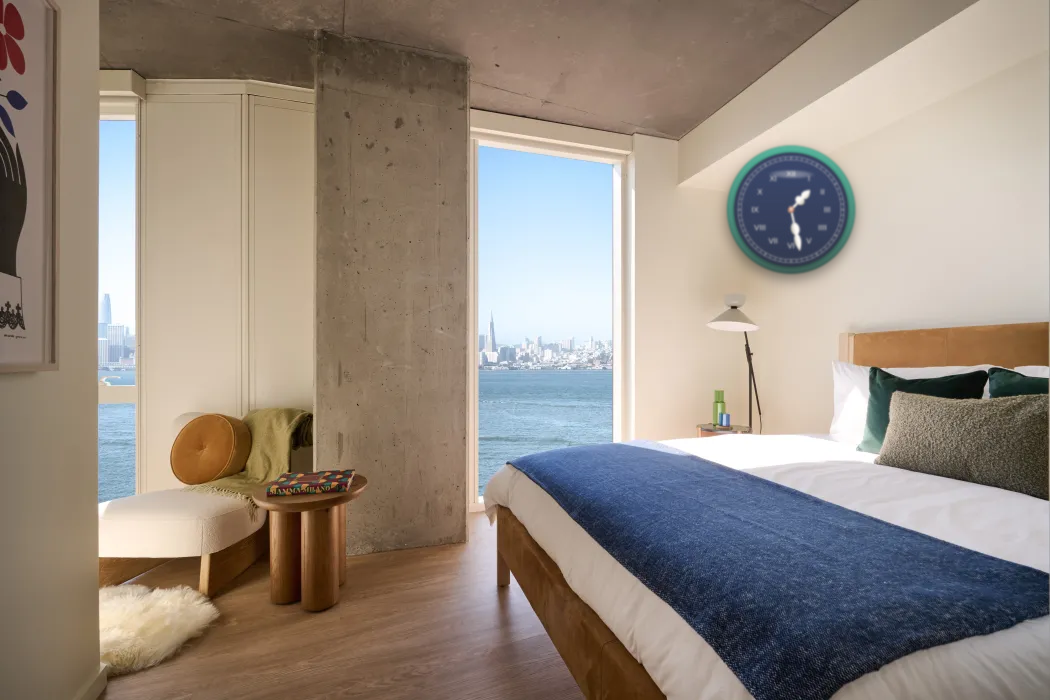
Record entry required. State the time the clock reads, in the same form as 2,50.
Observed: 1,28
